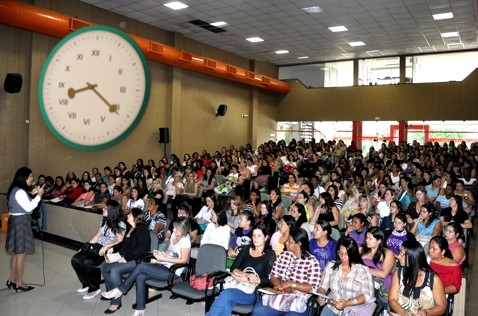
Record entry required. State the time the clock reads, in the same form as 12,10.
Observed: 8,21
